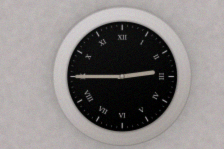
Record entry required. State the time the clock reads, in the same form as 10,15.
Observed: 2,45
